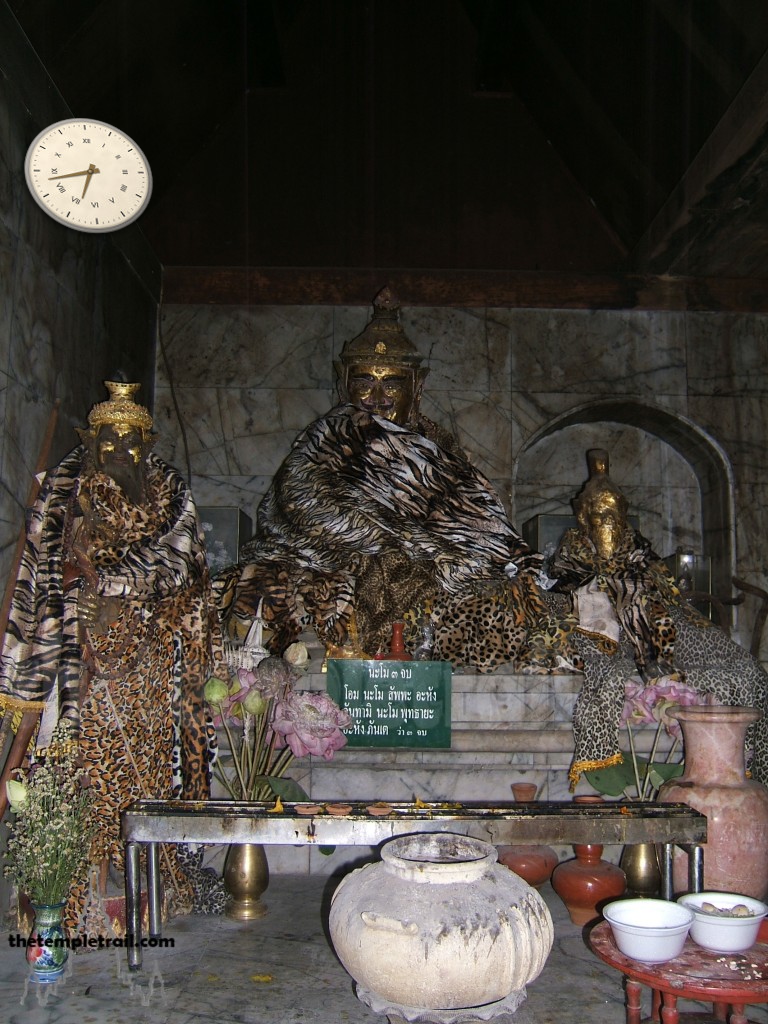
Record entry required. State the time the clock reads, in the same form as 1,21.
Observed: 6,43
